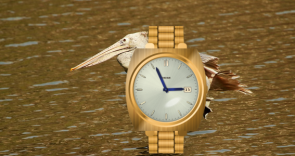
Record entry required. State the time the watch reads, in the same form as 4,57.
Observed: 2,56
